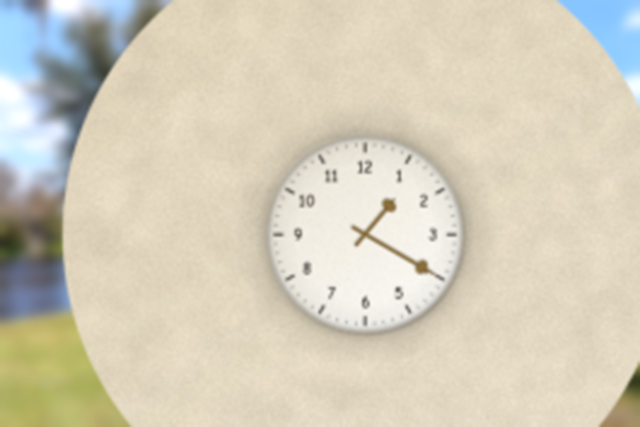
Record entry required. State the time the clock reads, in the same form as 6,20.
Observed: 1,20
